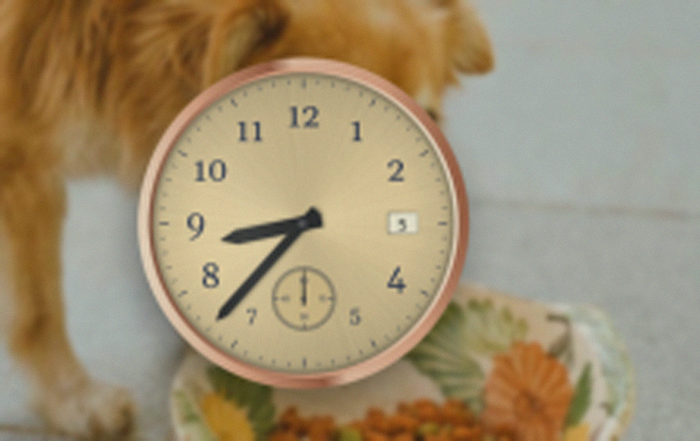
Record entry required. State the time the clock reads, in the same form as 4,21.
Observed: 8,37
